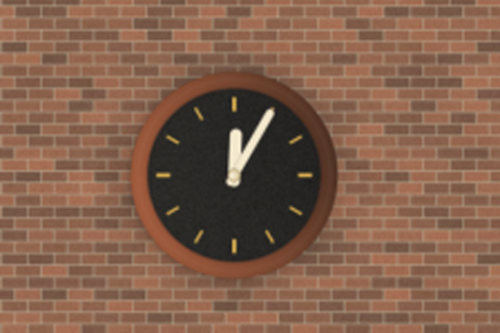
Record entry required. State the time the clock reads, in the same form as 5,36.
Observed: 12,05
